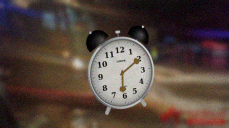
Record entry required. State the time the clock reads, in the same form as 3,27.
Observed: 6,10
